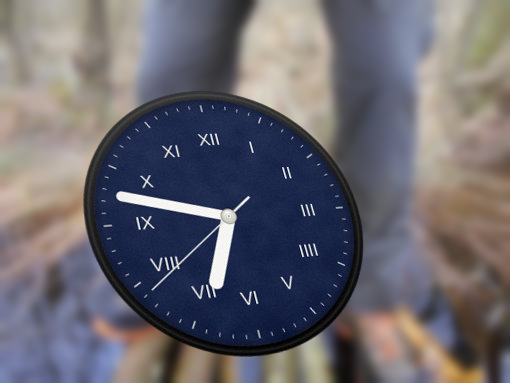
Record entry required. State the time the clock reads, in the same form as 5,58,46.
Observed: 6,47,39
